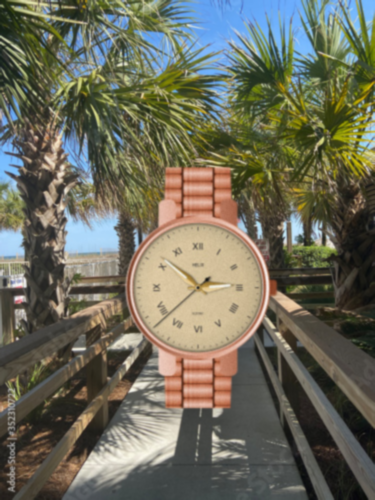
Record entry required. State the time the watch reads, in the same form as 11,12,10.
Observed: 2,51,38
